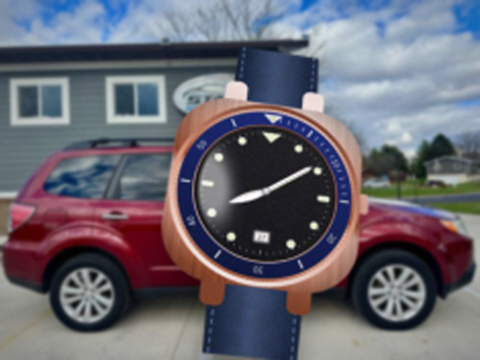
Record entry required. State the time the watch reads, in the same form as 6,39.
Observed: 8,09
